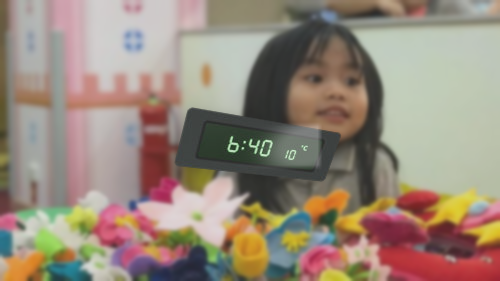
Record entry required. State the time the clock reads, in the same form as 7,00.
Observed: 6,40
